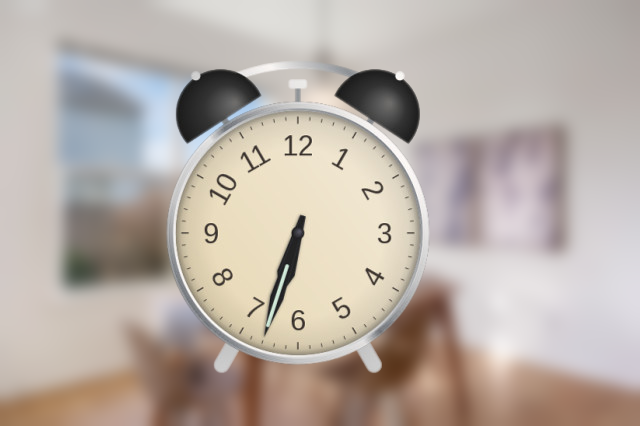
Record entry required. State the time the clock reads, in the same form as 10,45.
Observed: 6,33
